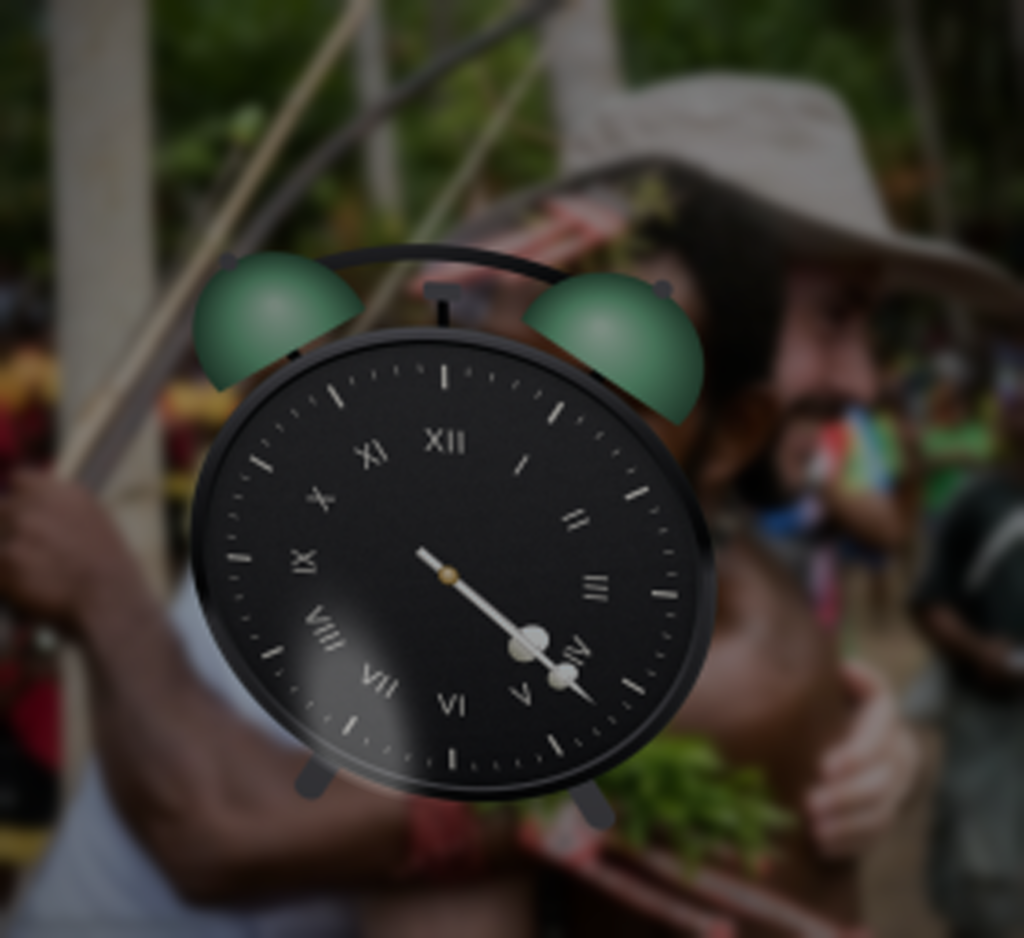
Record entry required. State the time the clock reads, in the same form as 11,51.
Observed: 4,22
